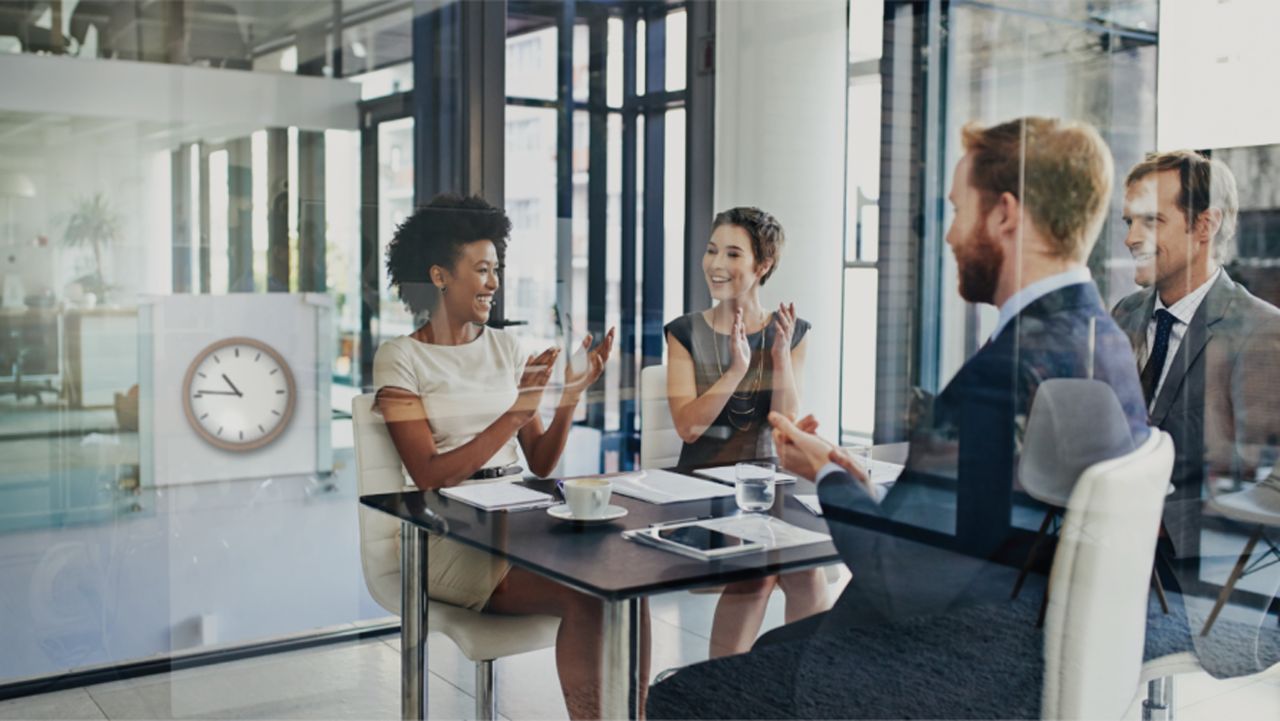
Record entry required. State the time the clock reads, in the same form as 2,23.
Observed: 10,46
